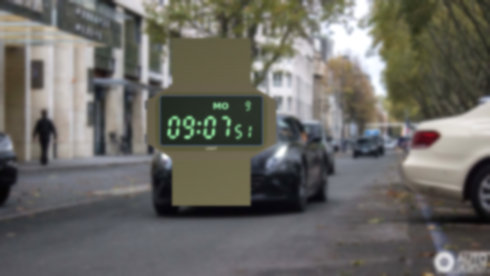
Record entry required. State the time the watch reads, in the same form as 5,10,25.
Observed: 9,07,51
